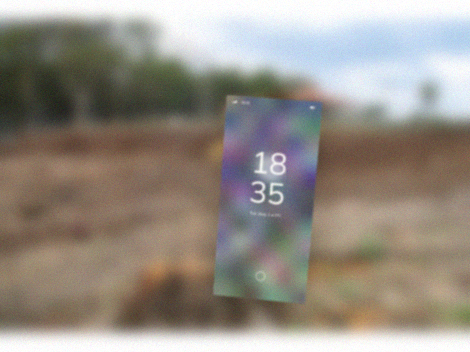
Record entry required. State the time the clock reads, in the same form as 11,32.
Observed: 18,35
